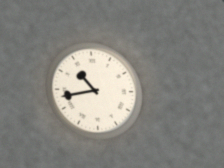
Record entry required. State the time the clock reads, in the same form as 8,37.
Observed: 10,43
